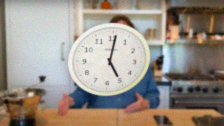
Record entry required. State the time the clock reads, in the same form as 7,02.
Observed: 5,01
